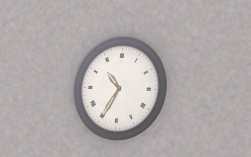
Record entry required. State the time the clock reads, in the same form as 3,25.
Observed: 10,35
